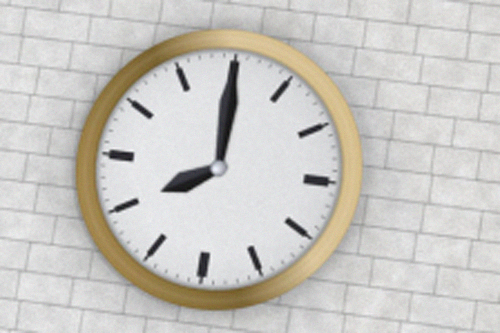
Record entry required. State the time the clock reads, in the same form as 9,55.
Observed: 8,00
